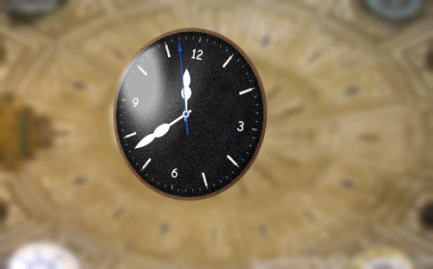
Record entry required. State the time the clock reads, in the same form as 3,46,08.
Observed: 11,37,57
